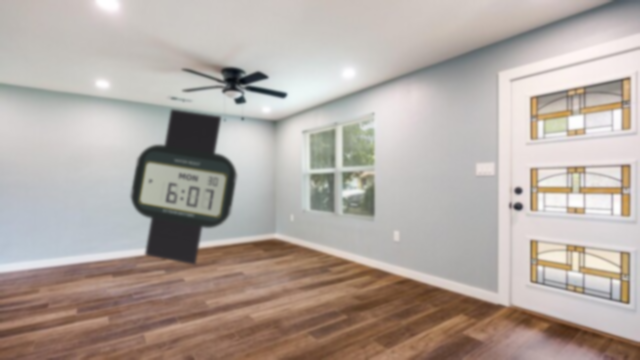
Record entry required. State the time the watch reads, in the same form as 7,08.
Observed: 6,07
